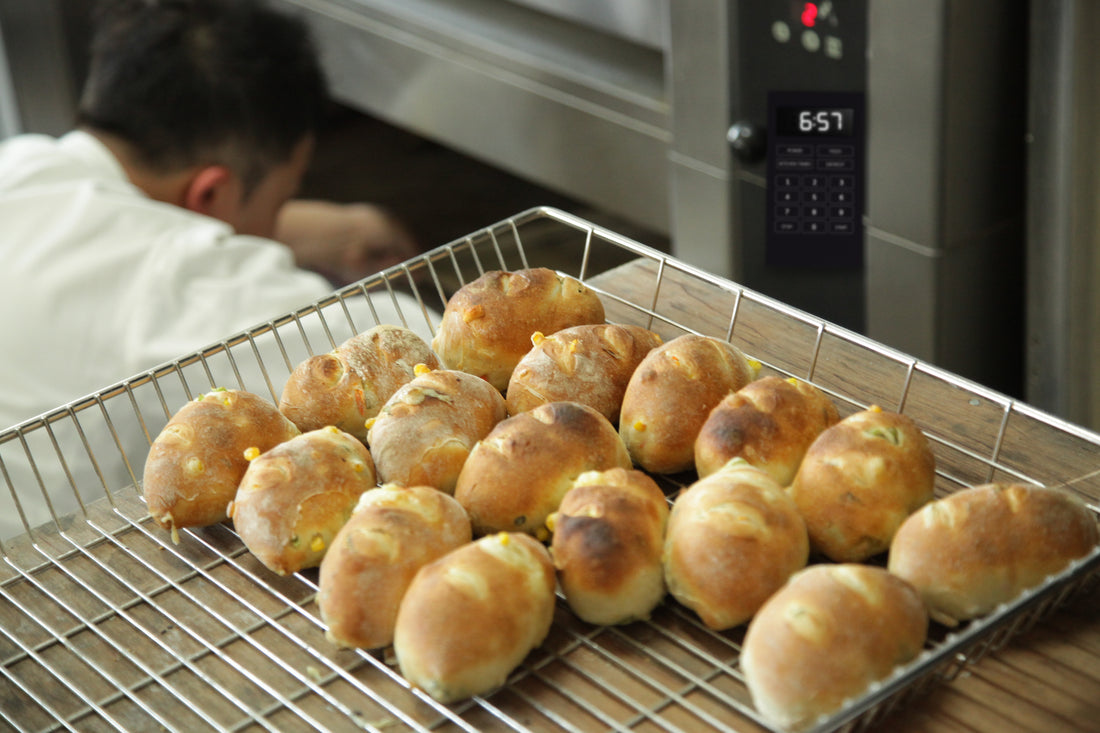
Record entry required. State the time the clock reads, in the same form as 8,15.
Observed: 6,57
